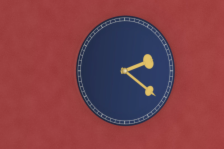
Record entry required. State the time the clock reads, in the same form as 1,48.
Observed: 2,21
